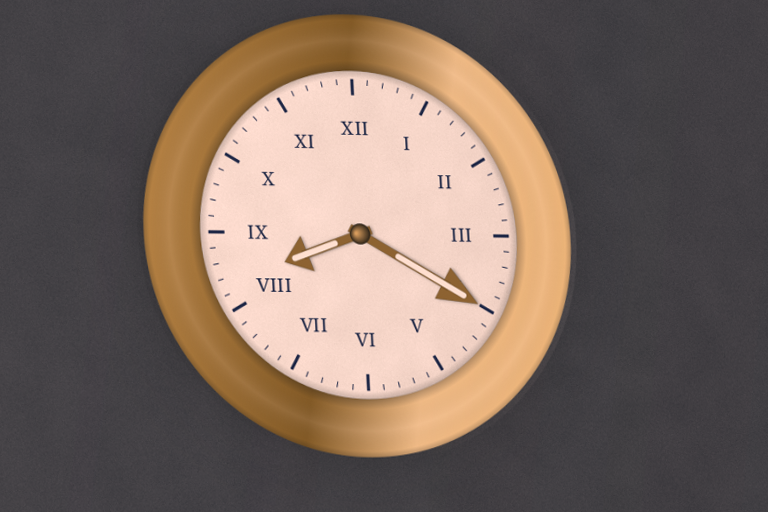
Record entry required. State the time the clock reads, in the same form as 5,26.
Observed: 8,20
